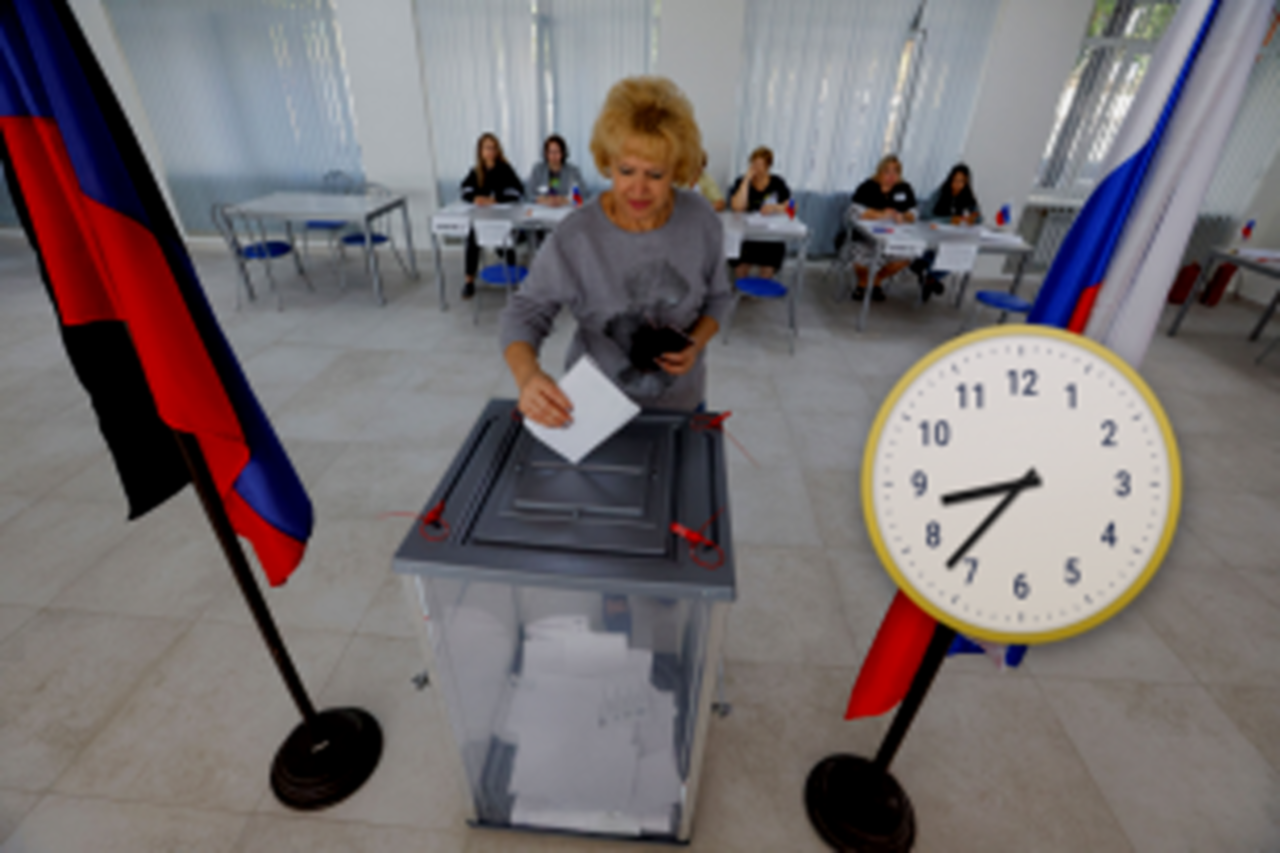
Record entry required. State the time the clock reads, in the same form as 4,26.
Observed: 8,37
